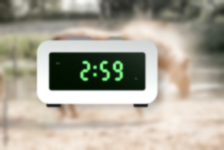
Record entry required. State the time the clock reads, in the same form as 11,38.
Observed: 2,59
